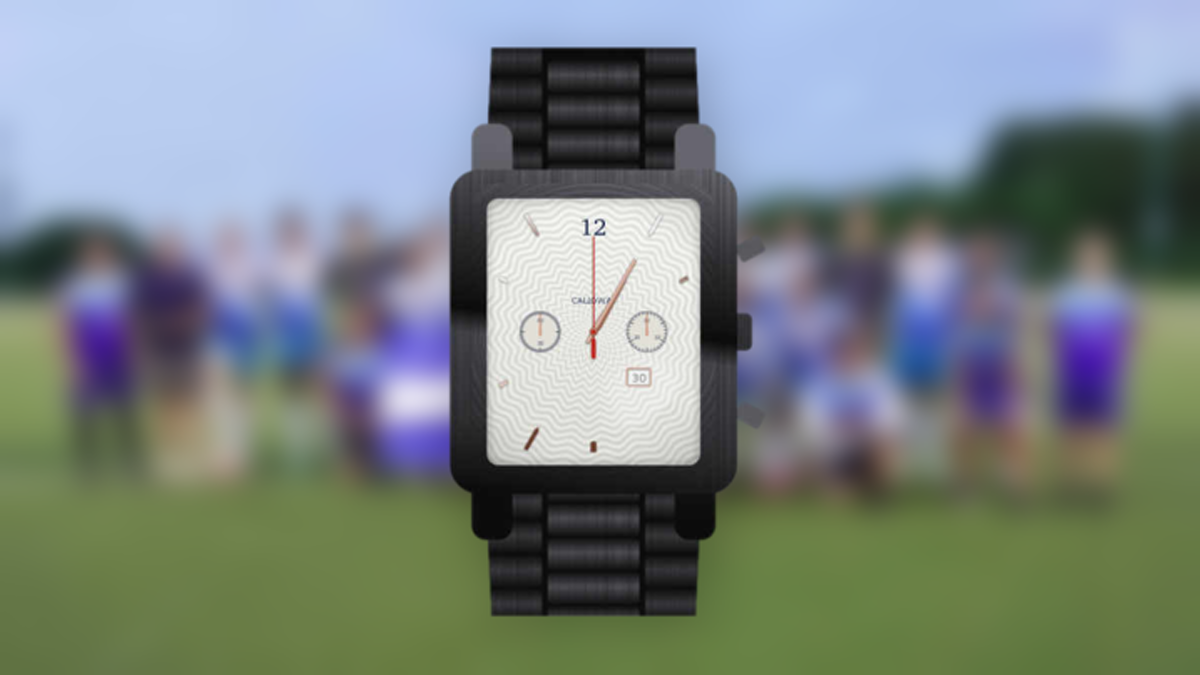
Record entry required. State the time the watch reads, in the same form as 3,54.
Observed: 1,05
